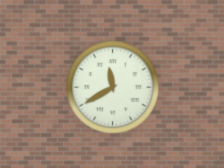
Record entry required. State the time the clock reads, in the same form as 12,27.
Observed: 11,40
